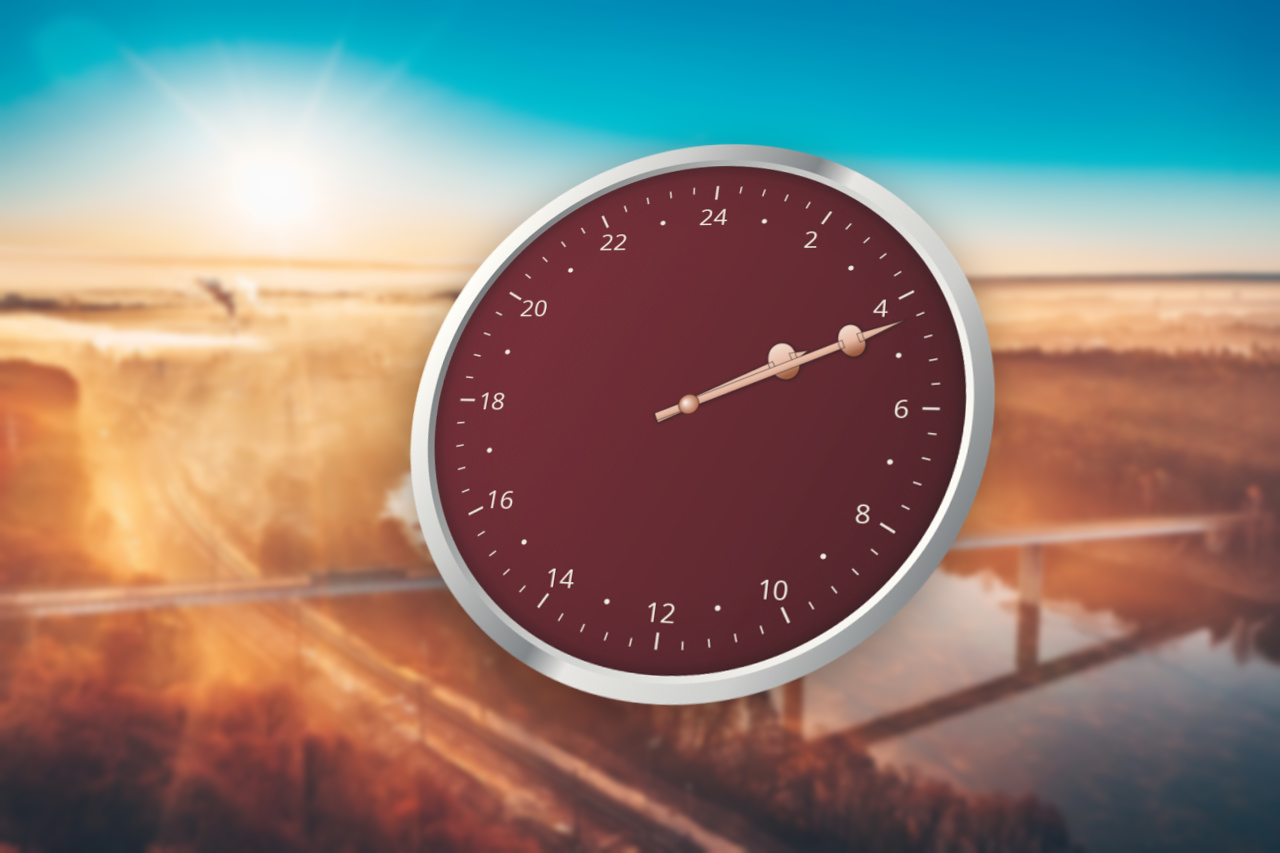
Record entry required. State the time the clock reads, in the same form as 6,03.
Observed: 4,11
